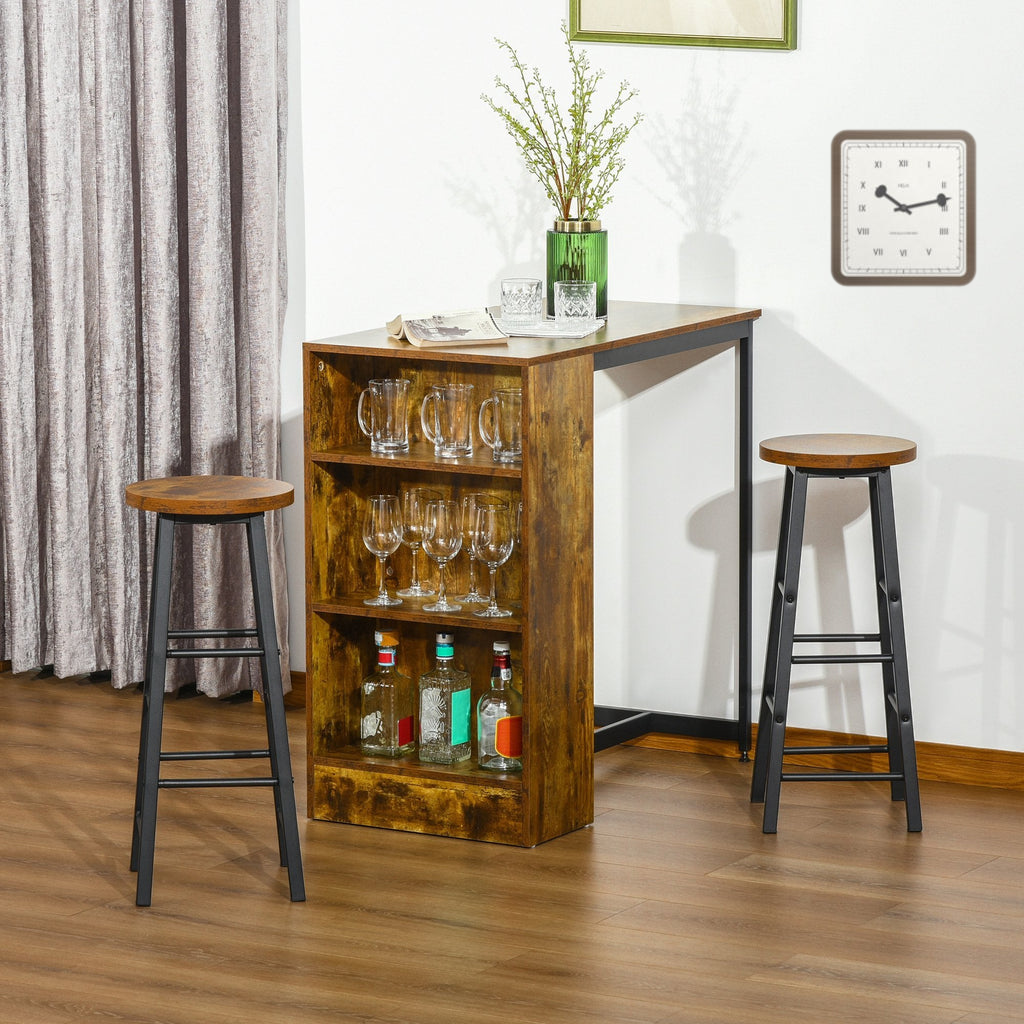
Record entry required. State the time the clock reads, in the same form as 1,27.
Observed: 10,13
